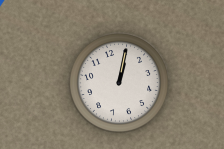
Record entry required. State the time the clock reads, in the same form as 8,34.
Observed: 1,05
